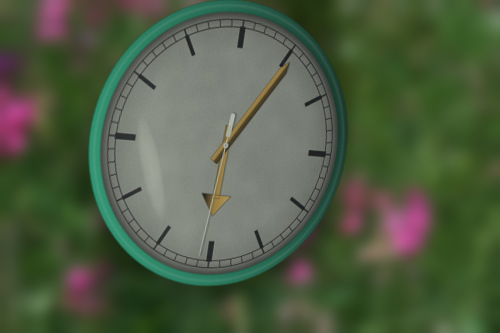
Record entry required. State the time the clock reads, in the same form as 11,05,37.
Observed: 6,05,31
